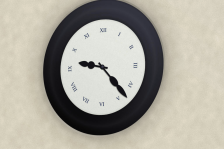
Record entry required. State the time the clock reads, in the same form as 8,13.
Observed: 9,23
